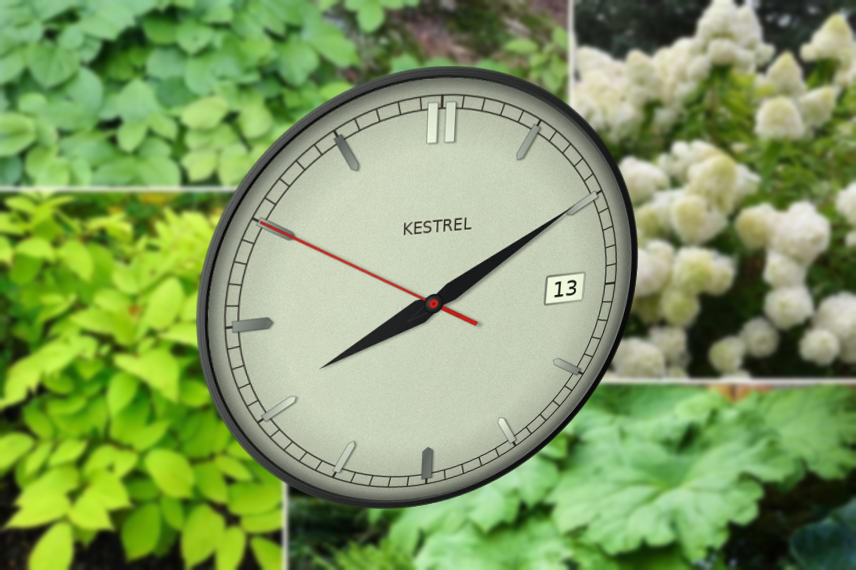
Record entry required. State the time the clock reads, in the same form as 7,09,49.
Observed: 8,09,50
